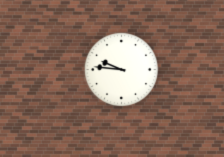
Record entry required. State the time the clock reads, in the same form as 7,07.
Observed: 9,46
